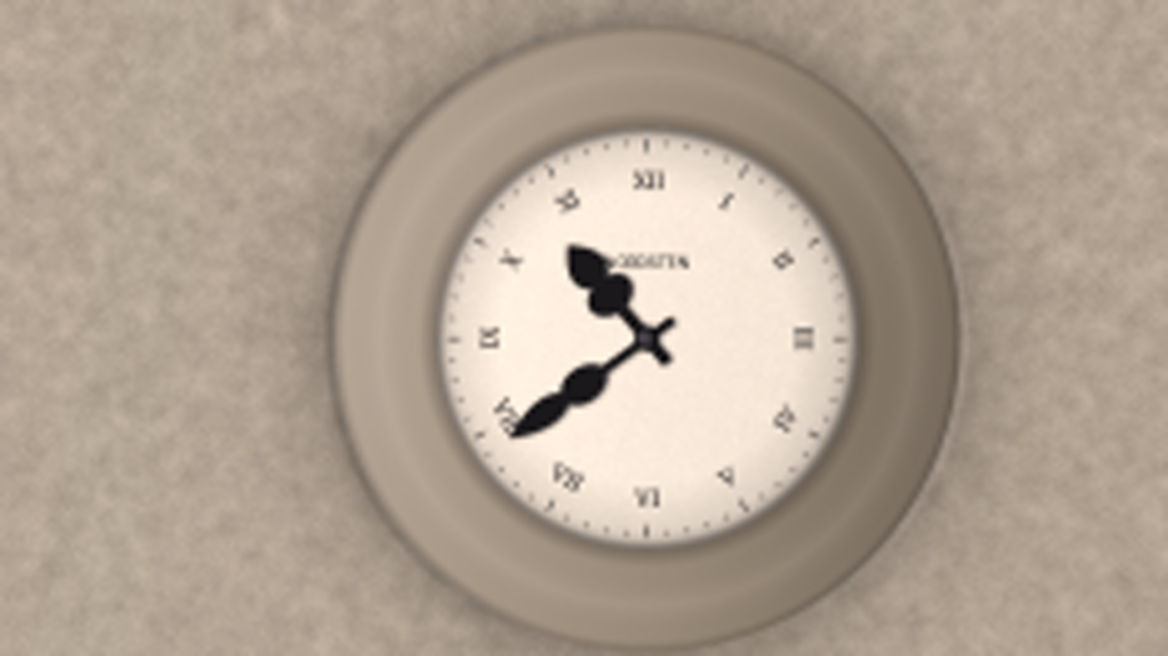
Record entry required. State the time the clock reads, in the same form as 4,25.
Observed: 10,39
